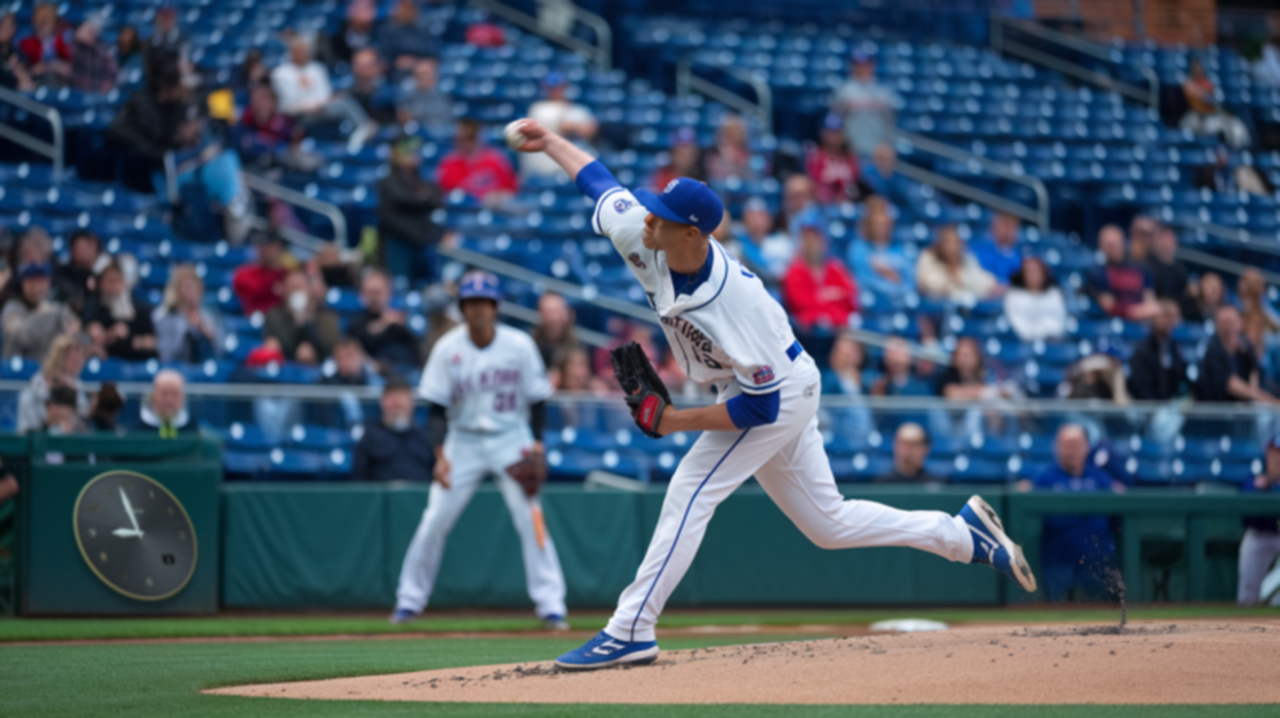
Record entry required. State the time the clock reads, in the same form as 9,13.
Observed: 8,58
